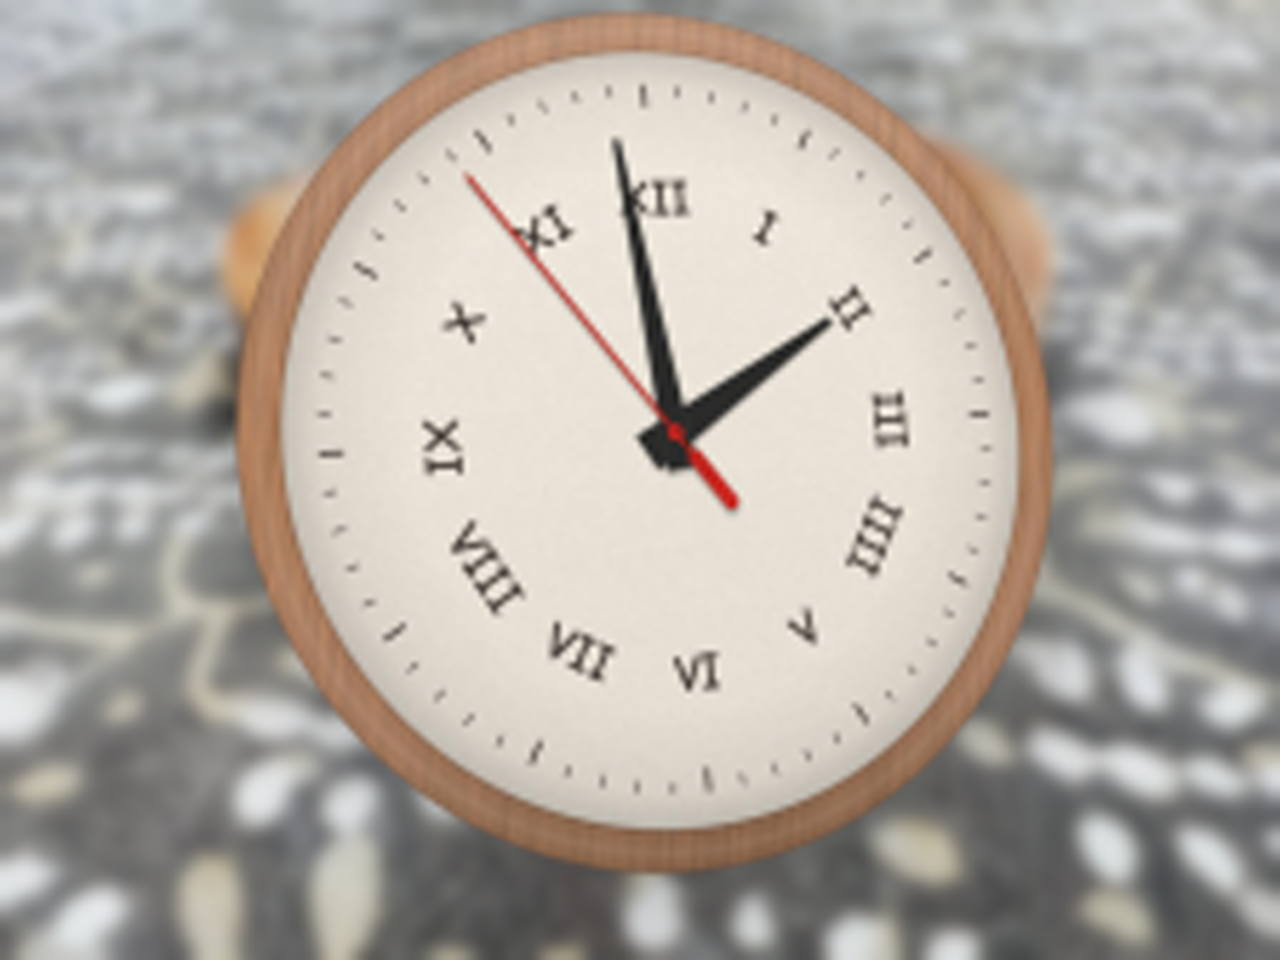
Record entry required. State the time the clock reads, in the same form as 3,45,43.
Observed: 1,58,54
